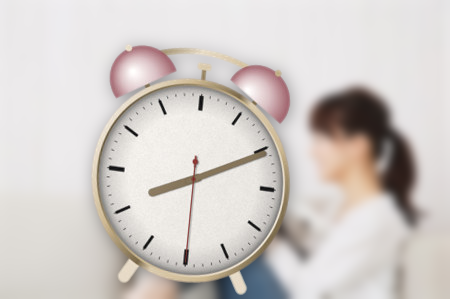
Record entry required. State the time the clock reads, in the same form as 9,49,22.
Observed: 8,10,30
